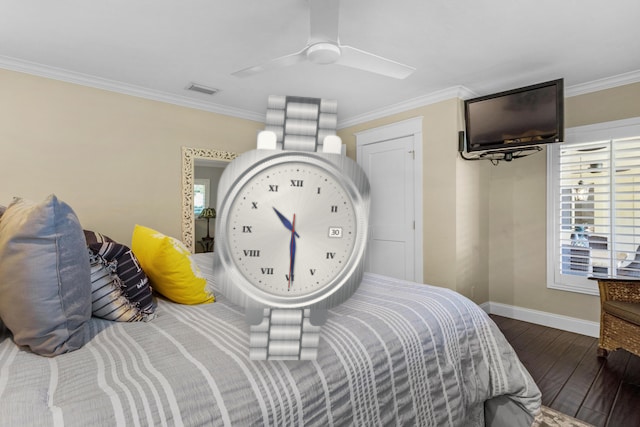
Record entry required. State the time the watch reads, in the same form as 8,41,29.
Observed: 10,29,30
